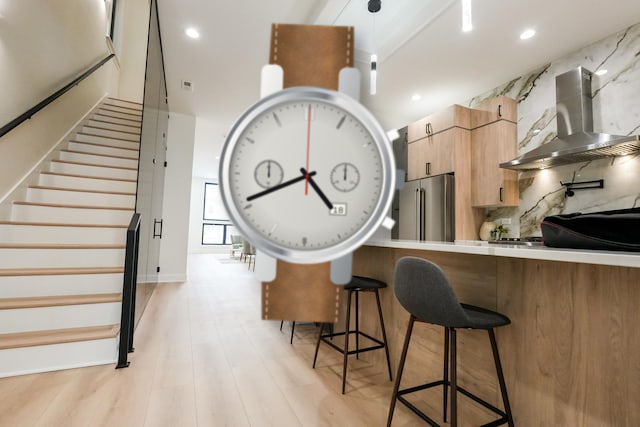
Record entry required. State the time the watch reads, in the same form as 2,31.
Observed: 4,41
